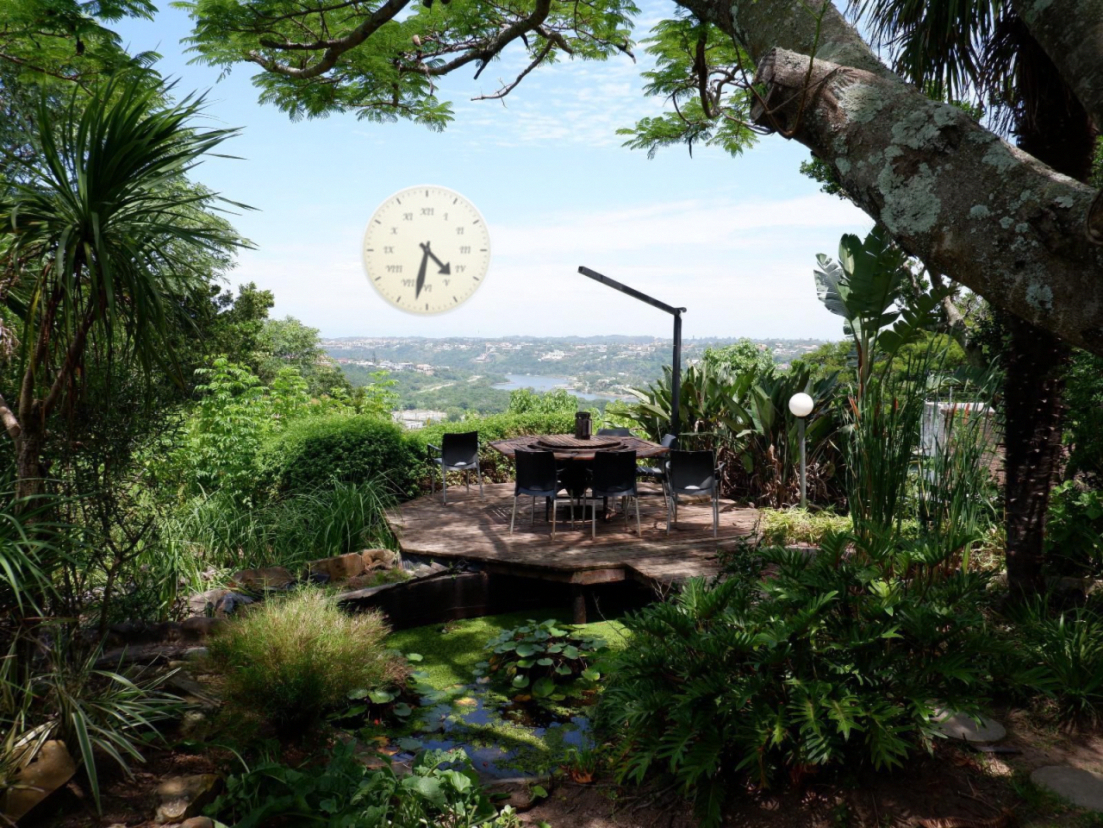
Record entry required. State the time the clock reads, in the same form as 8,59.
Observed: 4,32
